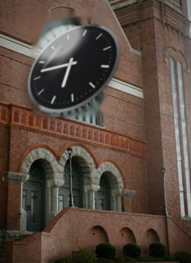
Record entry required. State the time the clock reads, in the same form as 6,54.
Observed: 5,42
